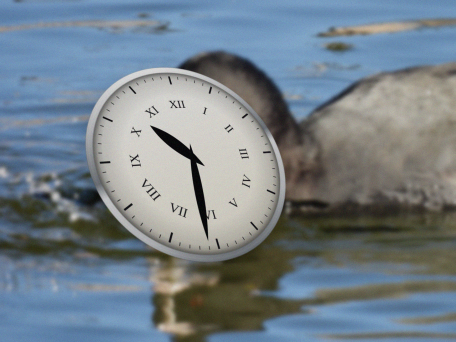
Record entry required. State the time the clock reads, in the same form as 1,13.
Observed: 10,31
